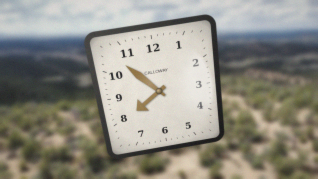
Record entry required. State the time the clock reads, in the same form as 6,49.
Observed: 7,53
